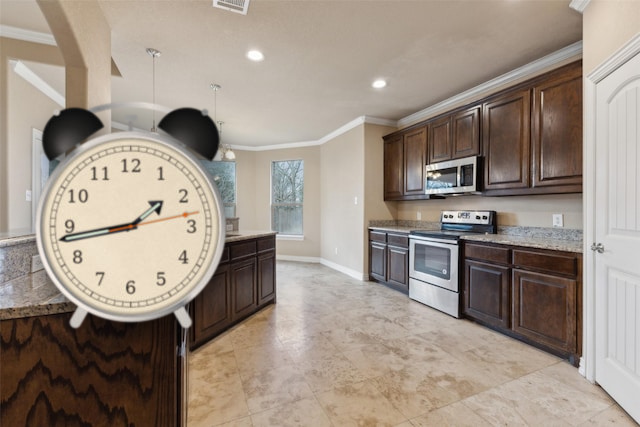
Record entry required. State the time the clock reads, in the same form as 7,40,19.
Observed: 1,43,13
